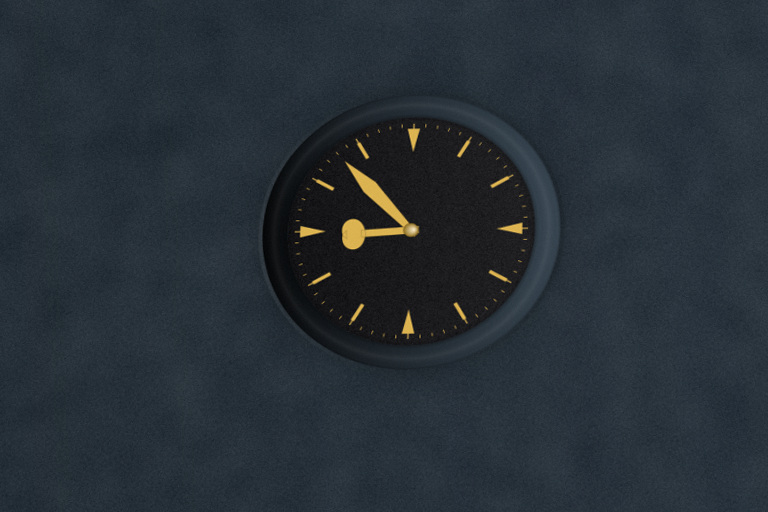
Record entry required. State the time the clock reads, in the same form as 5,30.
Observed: 8,53
